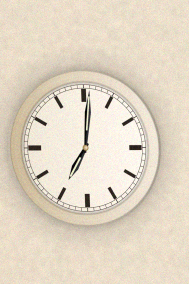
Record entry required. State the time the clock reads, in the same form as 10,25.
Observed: 7,01
